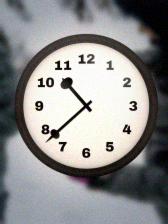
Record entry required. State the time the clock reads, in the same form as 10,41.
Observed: 10,38
